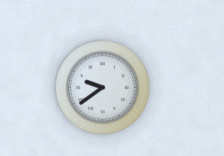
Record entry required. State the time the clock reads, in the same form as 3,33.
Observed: 9,39
